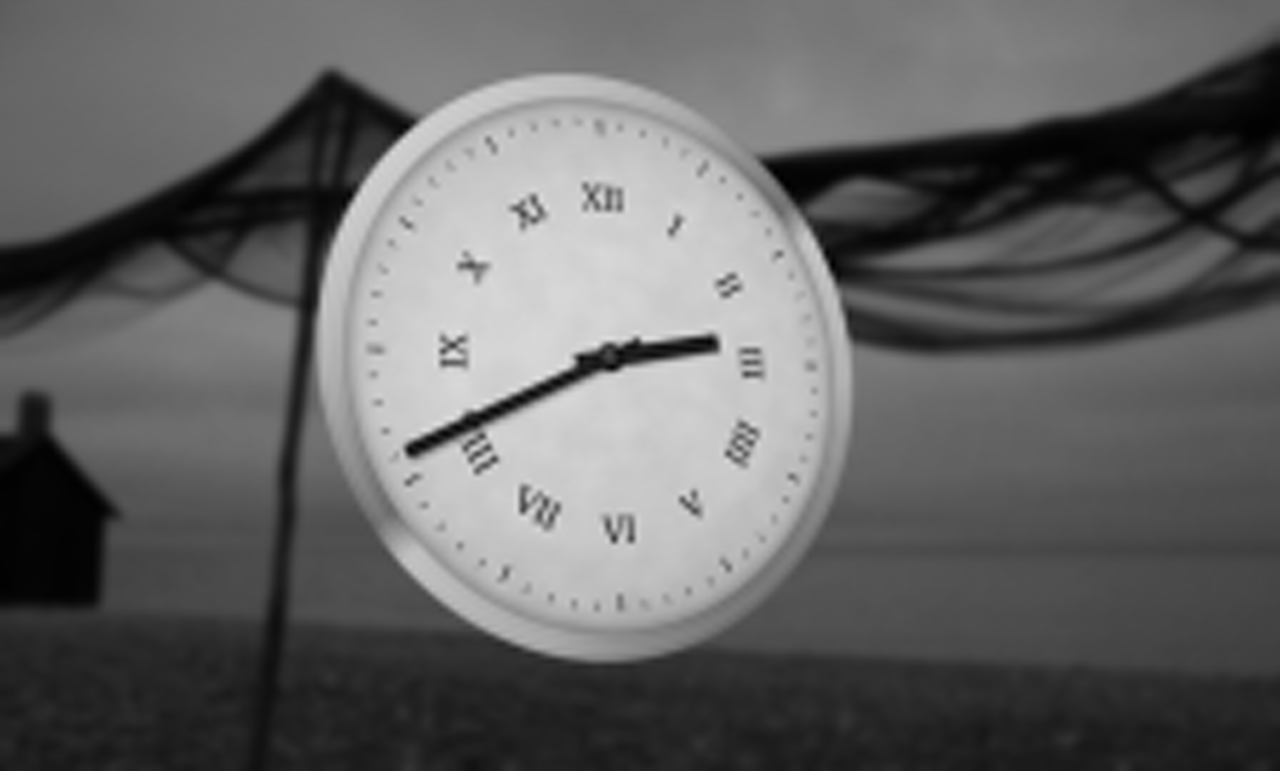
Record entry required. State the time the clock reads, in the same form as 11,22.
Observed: 2,41
